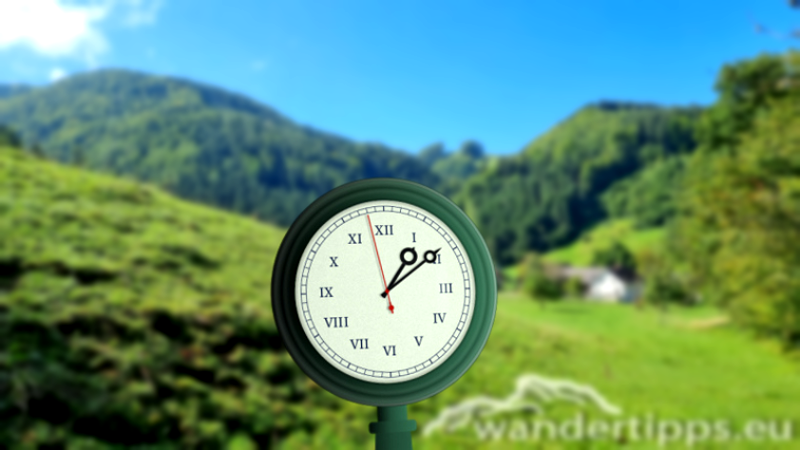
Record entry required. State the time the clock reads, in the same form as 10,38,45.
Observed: 1,08,58
